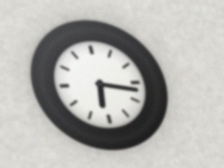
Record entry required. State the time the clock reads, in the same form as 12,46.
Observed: 6,17
